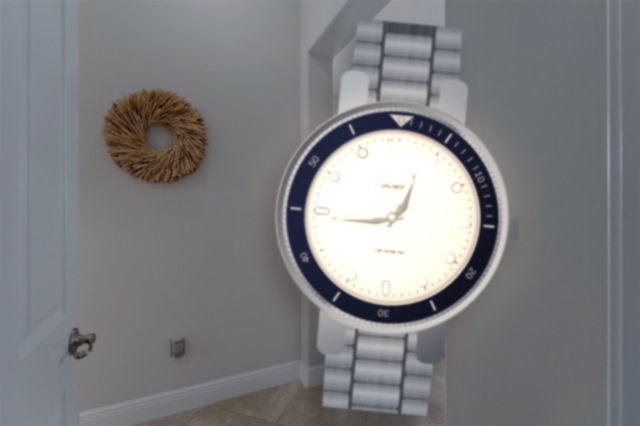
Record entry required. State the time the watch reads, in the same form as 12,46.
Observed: 12,44
